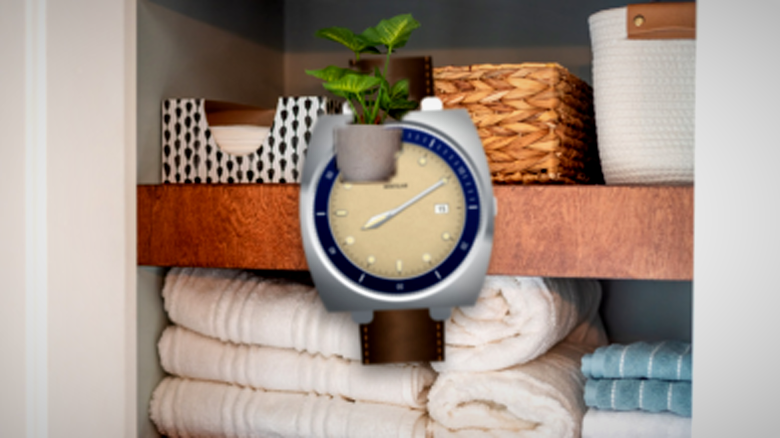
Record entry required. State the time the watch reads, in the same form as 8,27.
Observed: 8,10
